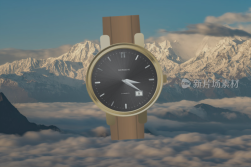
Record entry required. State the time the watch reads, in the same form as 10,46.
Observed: 3,21
